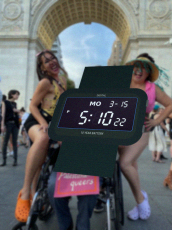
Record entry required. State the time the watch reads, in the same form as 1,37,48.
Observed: 5,10,22
